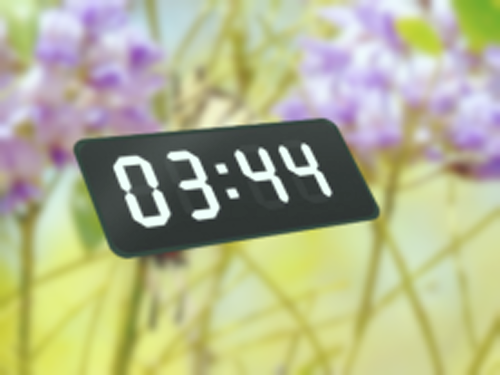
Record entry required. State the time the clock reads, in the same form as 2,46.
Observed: 3,44
